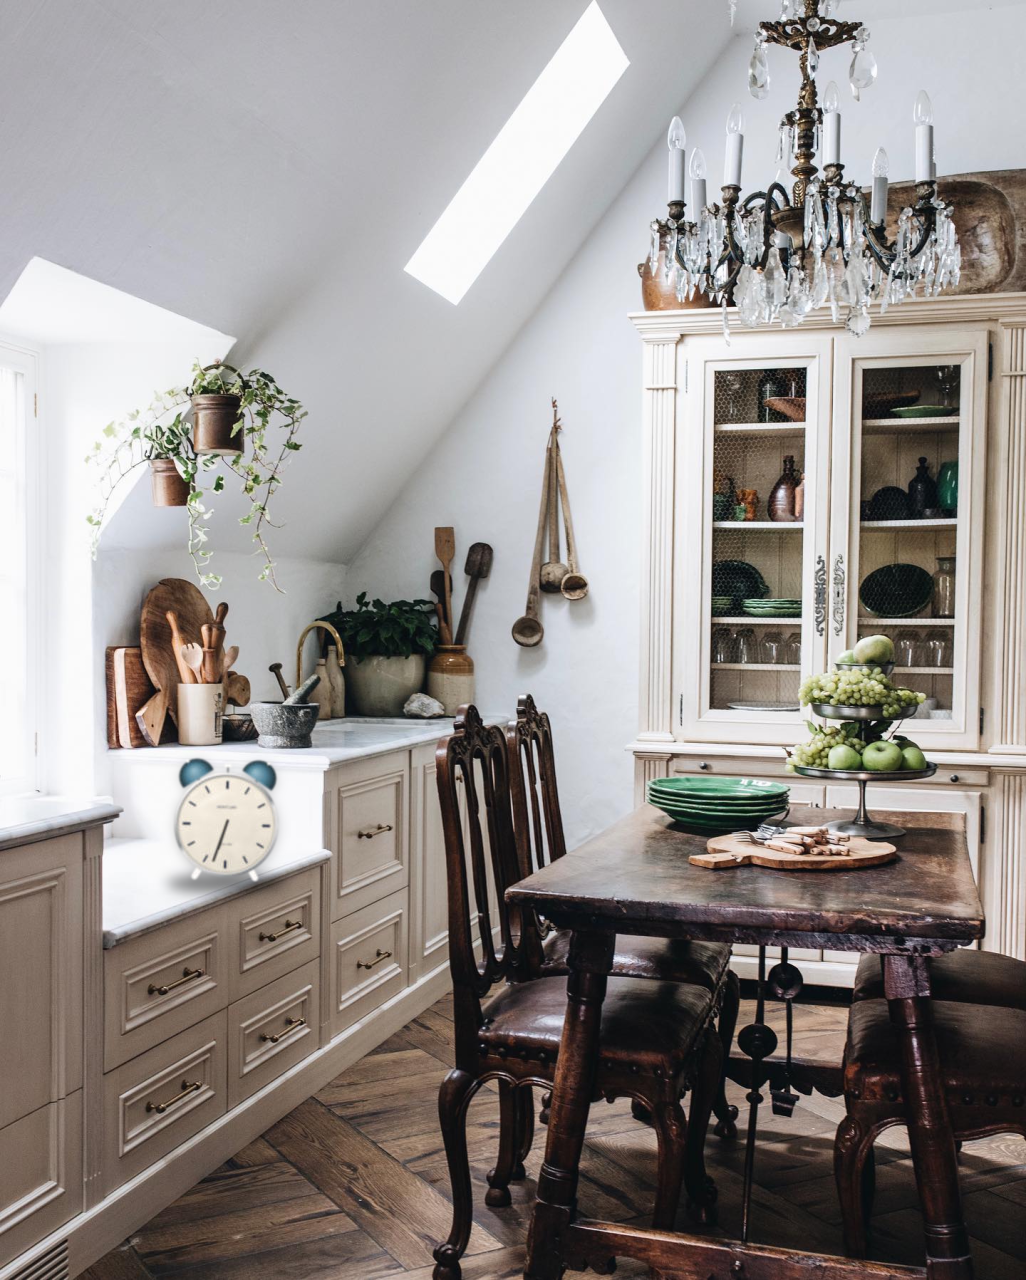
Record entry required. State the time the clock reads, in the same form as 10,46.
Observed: 6,33
